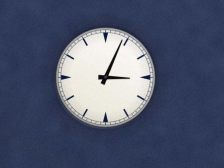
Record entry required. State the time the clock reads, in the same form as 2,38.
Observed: 3,04
